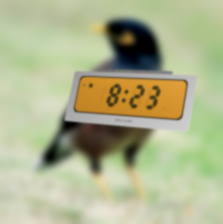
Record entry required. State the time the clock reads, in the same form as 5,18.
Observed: 8,23
